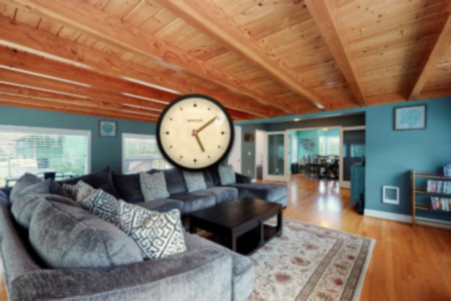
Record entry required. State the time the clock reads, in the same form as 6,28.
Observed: 5,09
